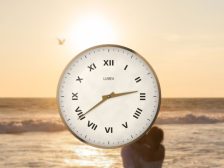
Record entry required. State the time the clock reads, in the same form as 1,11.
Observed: 2,39
